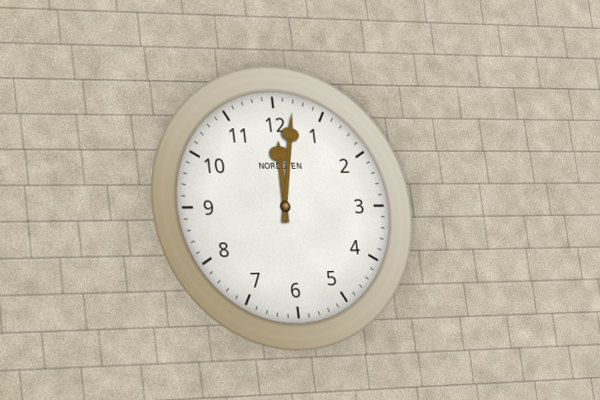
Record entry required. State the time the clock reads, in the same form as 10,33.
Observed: 12,02
